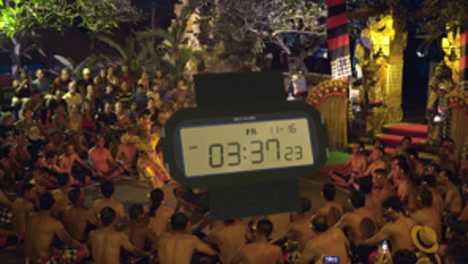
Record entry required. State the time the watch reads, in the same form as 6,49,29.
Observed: 3,37,23
